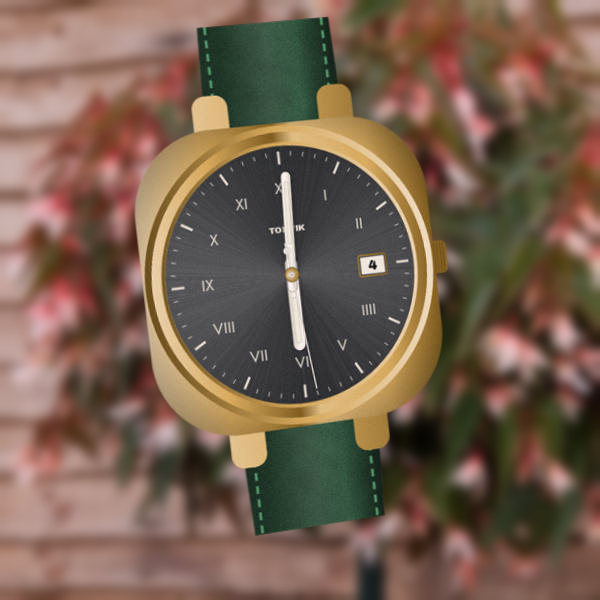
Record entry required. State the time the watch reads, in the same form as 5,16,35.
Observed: 6,00,29
